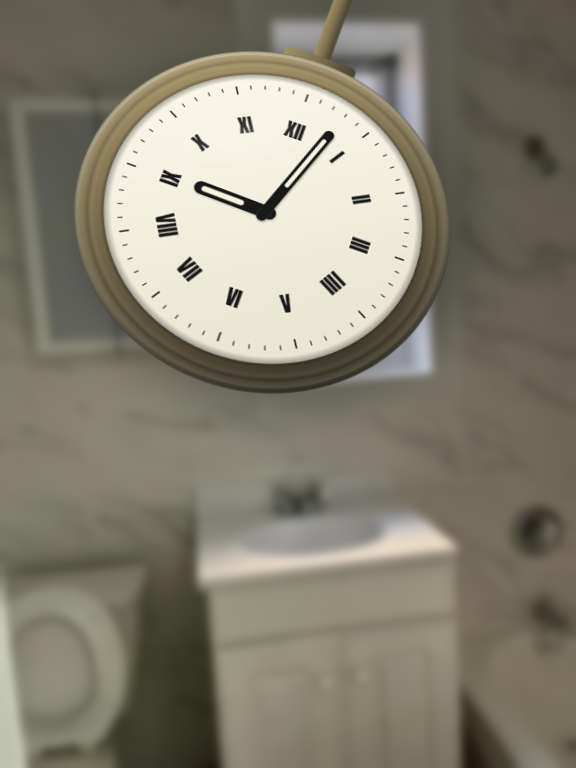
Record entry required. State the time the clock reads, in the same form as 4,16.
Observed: 9,03
